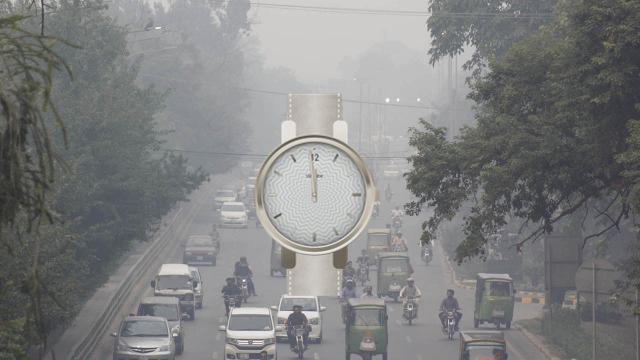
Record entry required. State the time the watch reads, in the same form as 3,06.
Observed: 11,59
